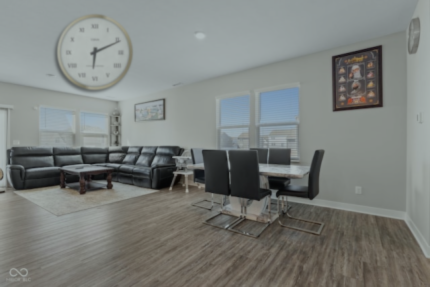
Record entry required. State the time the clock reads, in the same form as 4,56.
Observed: 6,11
